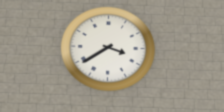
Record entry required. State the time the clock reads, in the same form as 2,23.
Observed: 3,39
